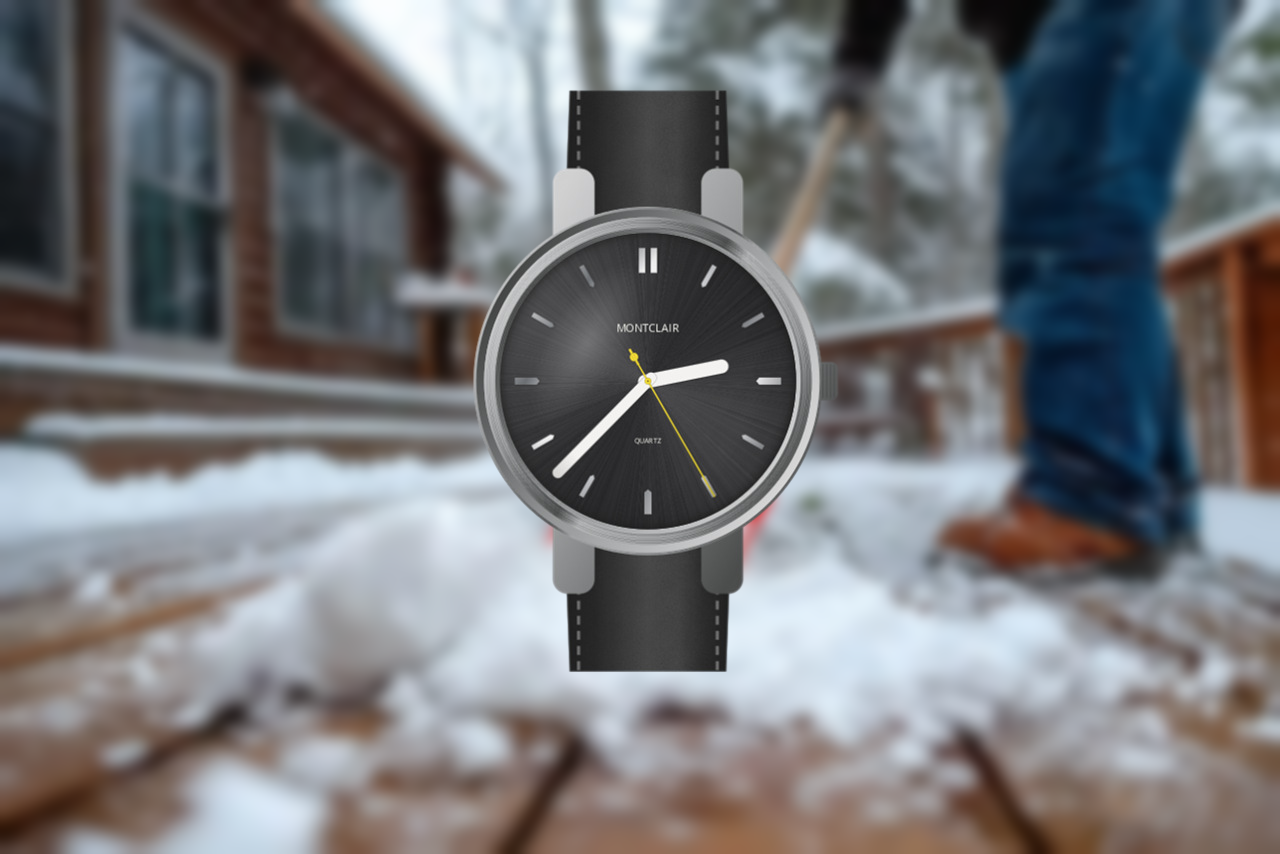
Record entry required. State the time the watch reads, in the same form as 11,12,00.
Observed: 2,37,25
